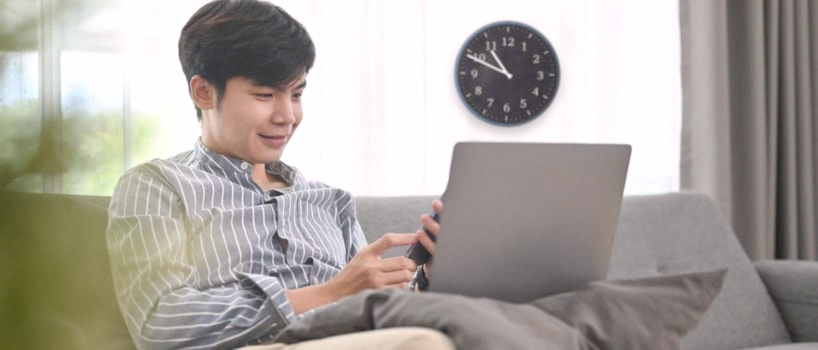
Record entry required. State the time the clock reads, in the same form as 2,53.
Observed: 10,49
